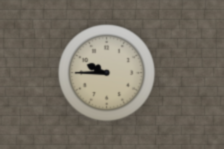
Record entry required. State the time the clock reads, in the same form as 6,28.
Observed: 9,45
